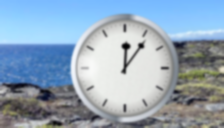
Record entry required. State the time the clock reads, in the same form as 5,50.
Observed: 12,06
